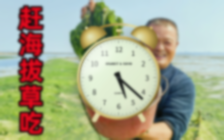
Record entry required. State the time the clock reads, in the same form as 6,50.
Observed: 5,22
